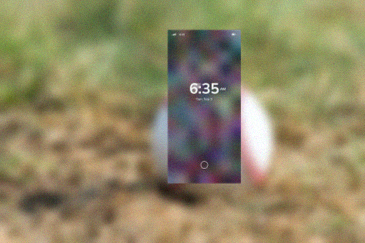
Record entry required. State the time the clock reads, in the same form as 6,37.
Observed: 6,35
